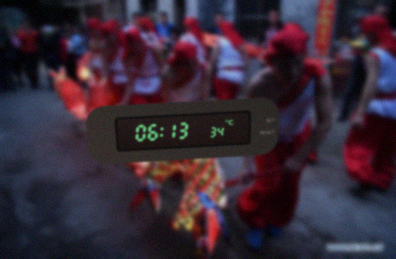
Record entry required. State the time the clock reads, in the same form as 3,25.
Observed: 6,13
